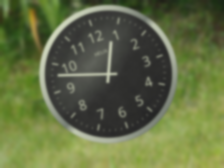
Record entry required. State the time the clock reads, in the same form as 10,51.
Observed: 12,48
